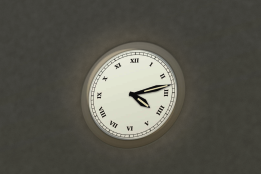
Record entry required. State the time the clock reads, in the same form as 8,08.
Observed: 4,13
